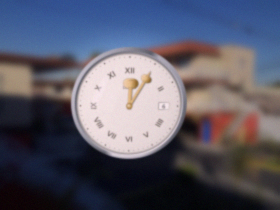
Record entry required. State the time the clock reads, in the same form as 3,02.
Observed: 12,05
